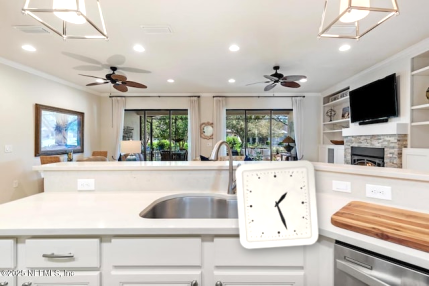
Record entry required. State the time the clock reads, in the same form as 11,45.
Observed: 1,27
